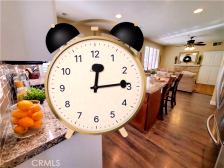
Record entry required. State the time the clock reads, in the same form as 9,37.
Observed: 12,14
